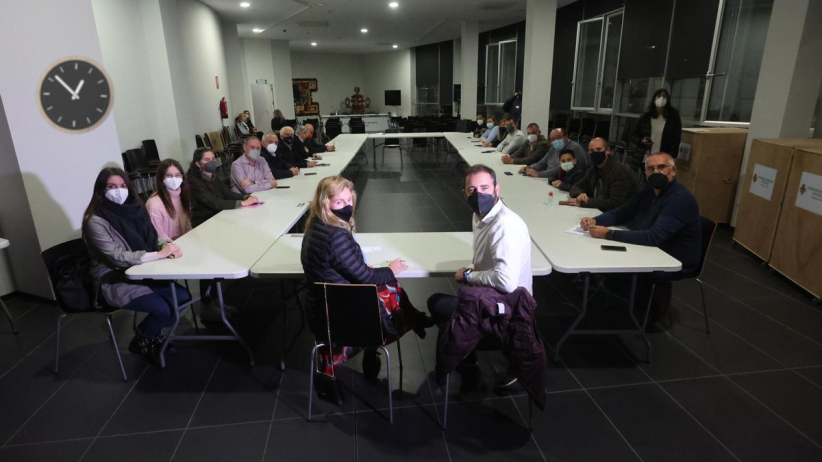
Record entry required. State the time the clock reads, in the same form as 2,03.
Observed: 12,52
